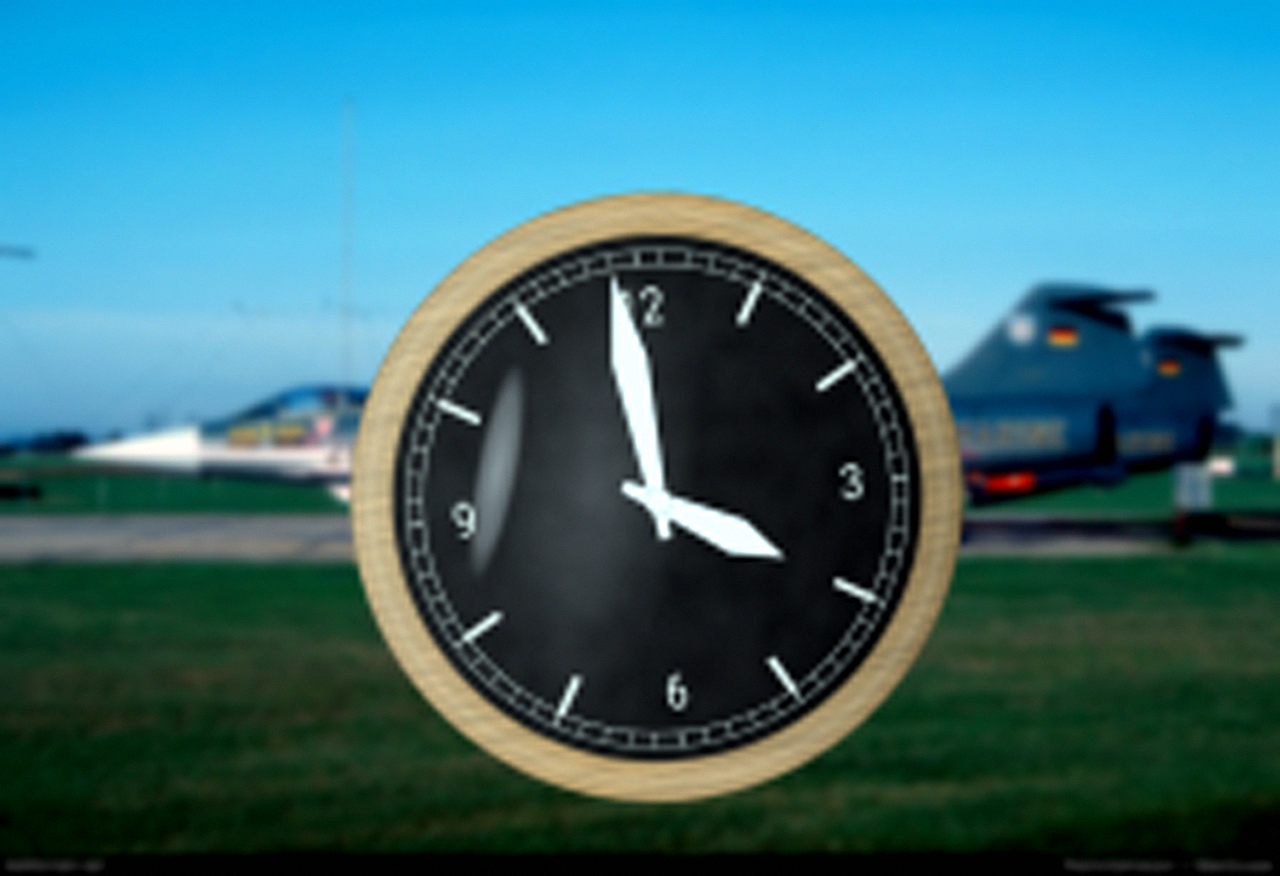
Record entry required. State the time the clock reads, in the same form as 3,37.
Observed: 3,59
